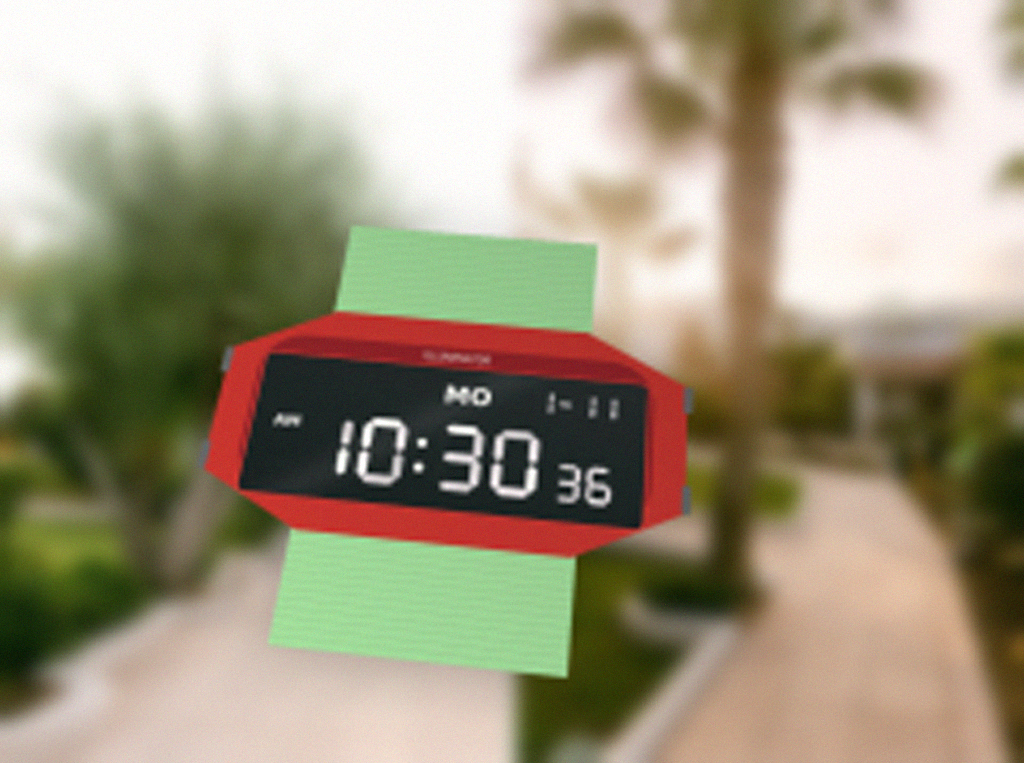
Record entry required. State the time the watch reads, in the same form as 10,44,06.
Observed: 10,30,36
